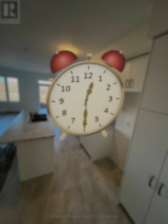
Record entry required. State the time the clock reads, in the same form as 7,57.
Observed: 12,30
